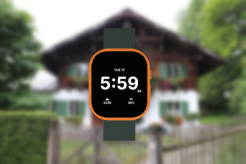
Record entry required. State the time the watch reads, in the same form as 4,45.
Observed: 5,59
